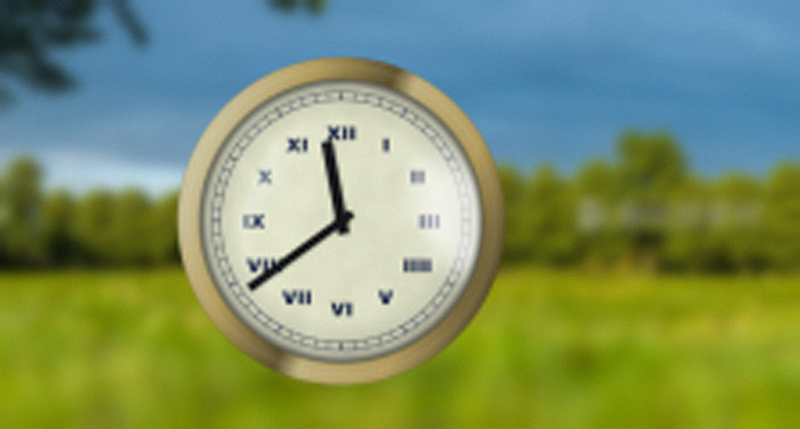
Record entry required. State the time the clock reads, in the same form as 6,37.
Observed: 11,39
